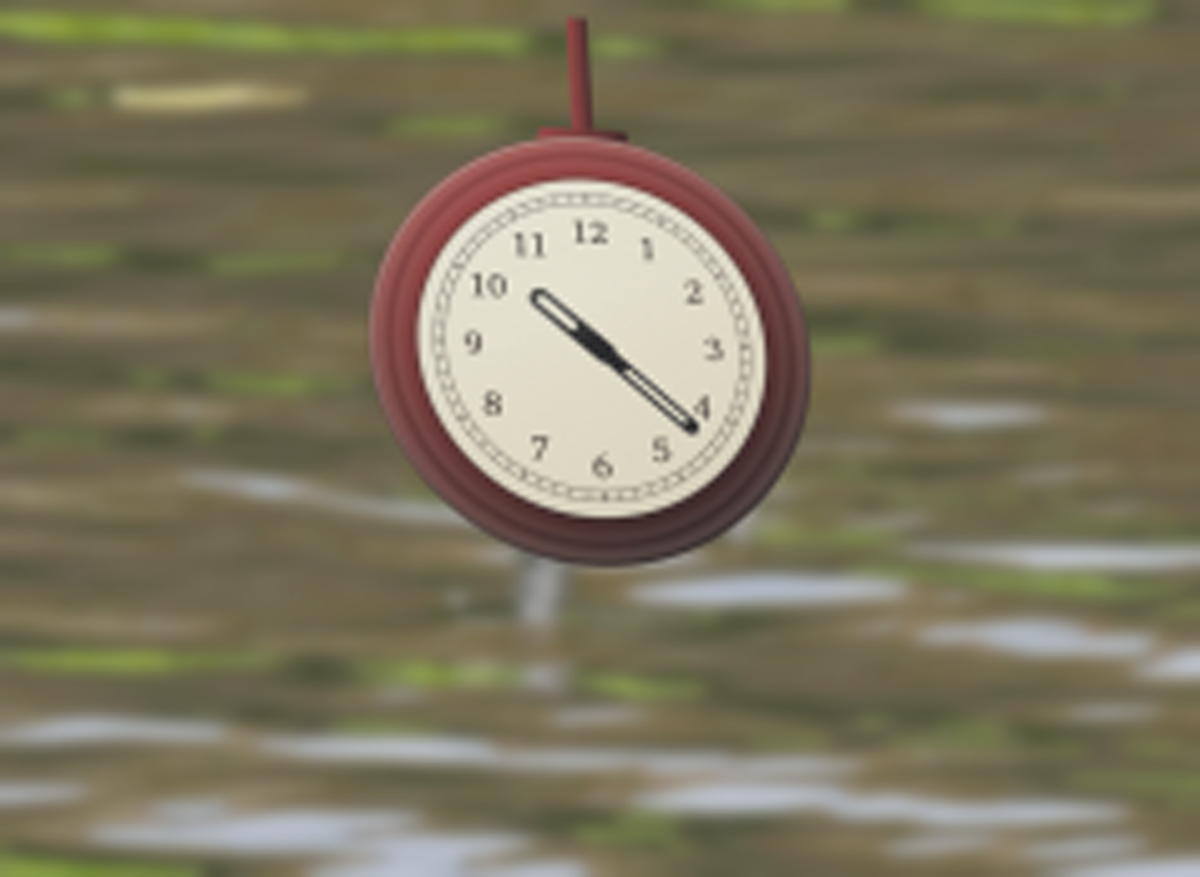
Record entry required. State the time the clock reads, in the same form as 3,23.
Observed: 10,22
